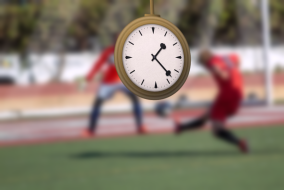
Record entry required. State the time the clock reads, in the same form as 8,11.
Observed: 1,23
